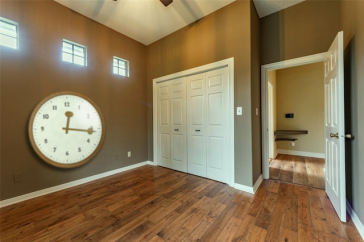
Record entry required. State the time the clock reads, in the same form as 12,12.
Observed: 12,16
